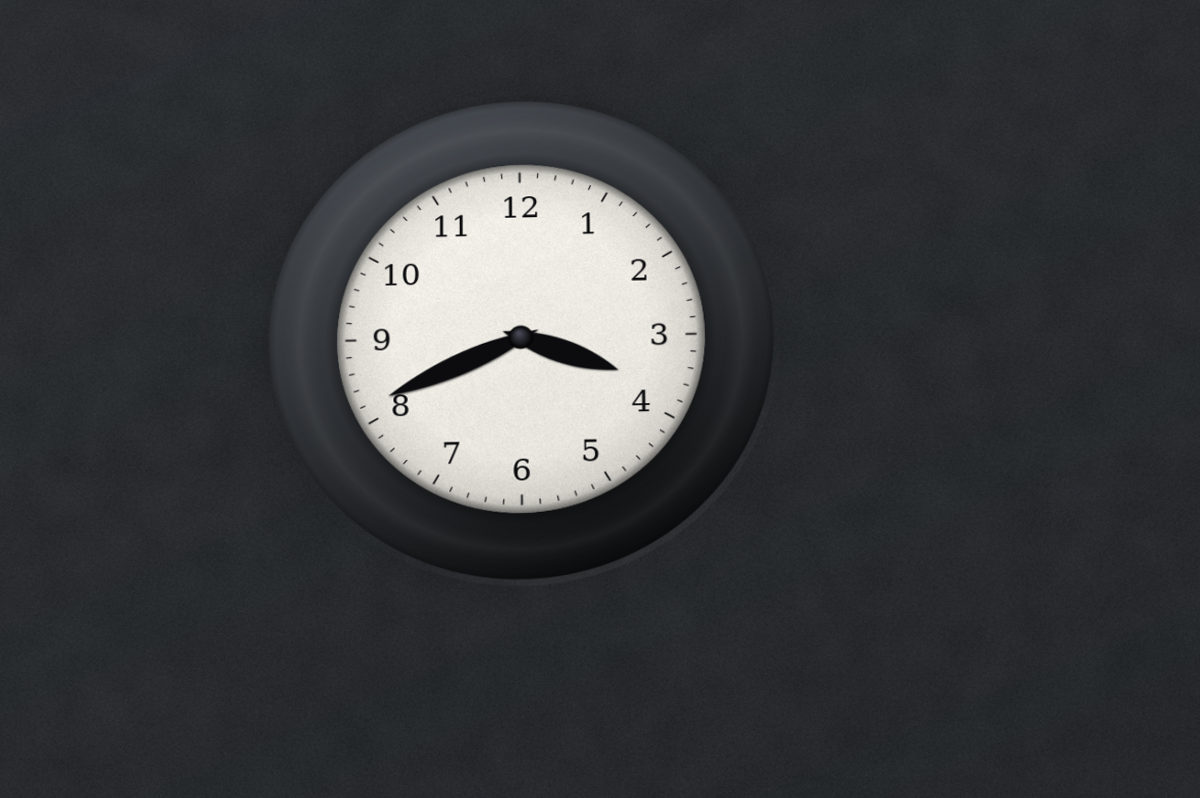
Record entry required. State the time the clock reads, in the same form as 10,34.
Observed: 3,41
